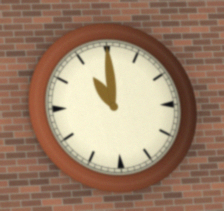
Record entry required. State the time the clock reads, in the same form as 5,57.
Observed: 11,00
